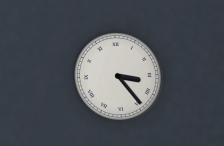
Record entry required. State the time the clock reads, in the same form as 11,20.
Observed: 3,24
